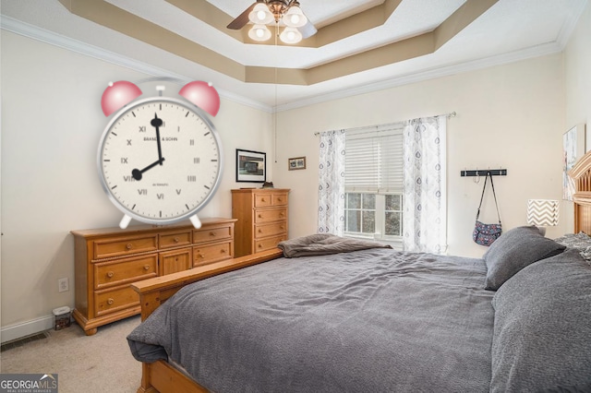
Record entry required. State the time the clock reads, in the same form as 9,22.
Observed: 7,59
